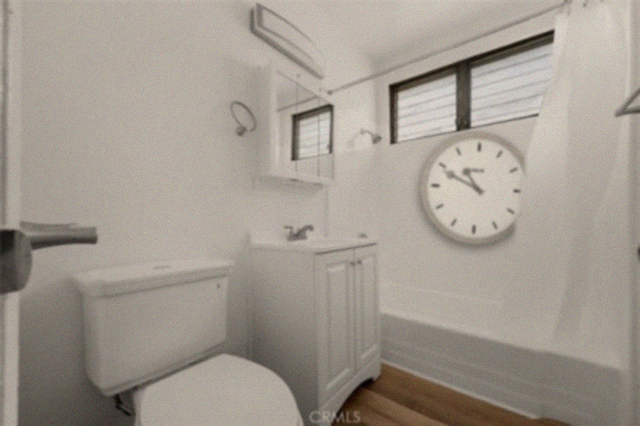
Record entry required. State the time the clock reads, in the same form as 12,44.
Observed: 10,49
